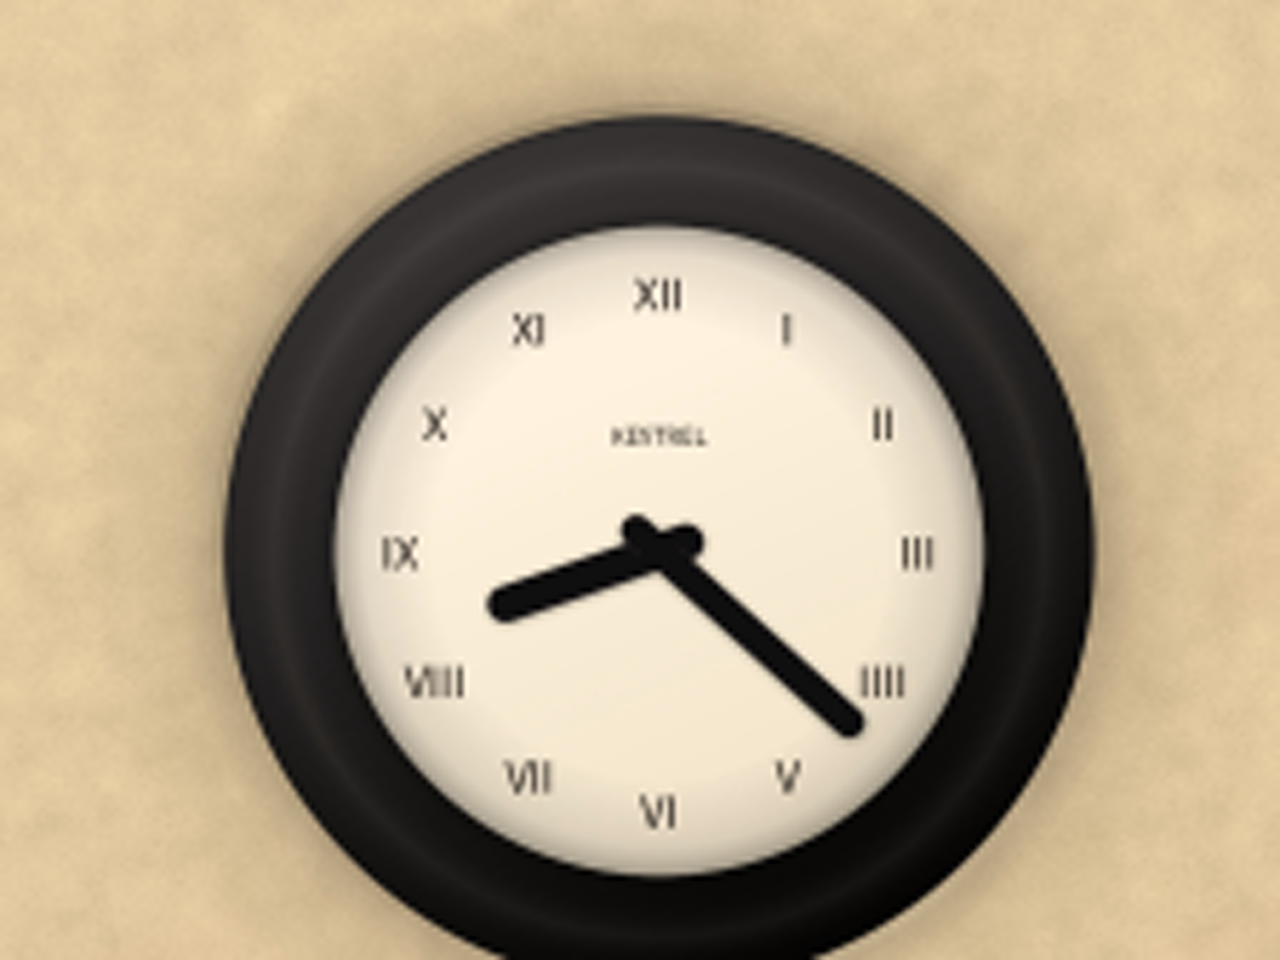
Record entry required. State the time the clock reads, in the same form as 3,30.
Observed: 8,22
